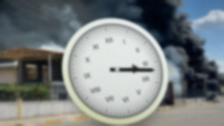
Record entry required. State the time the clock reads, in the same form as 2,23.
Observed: 3,17
